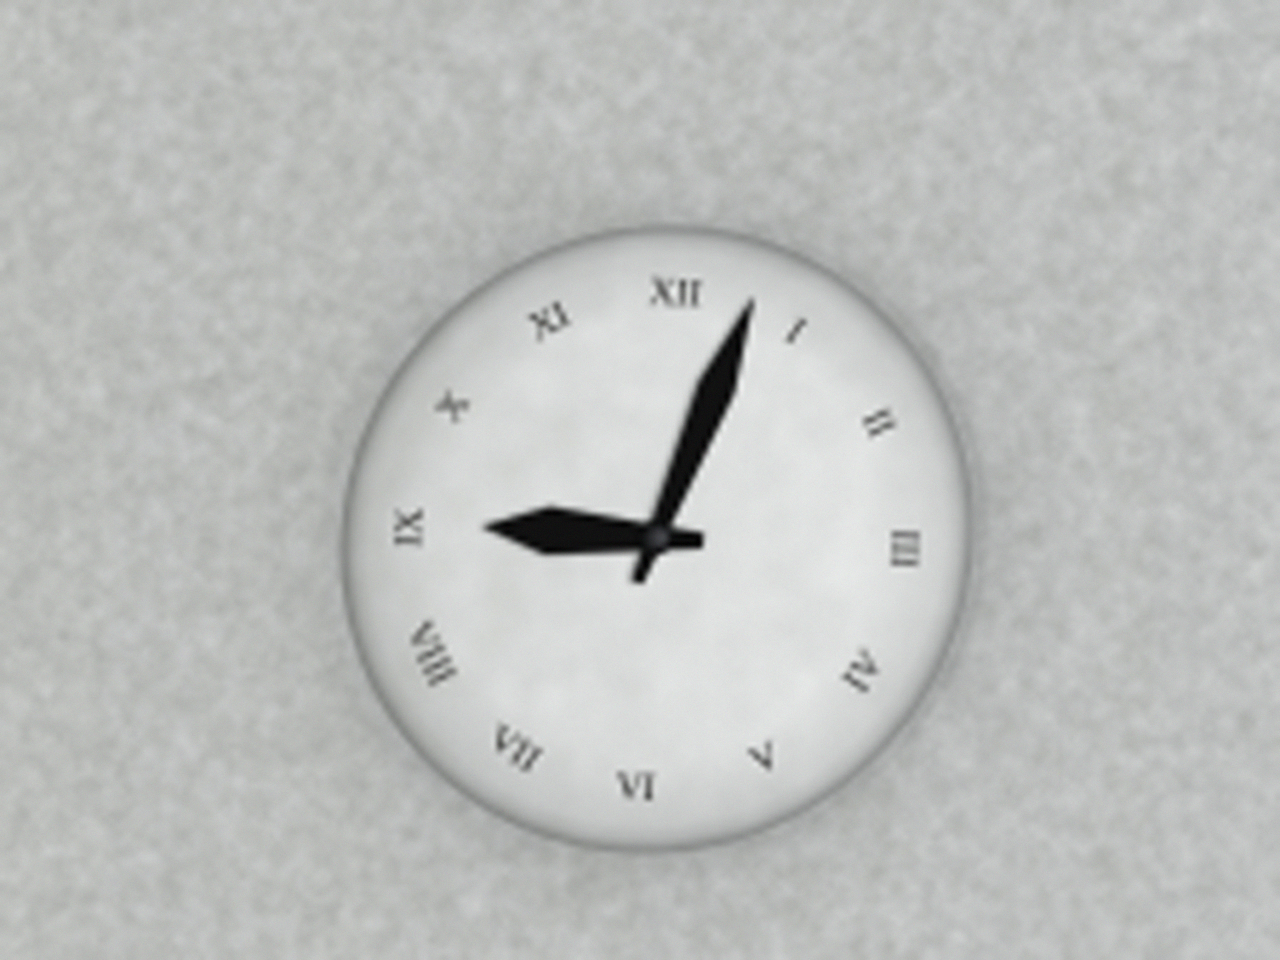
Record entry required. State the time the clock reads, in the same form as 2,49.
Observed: 9,03
